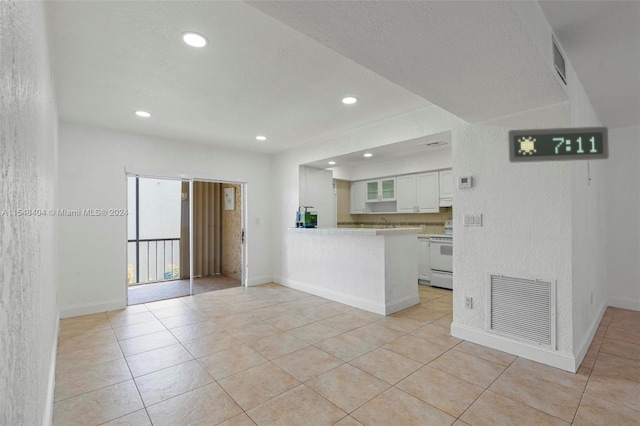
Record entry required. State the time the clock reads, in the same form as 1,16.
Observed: 7,11
